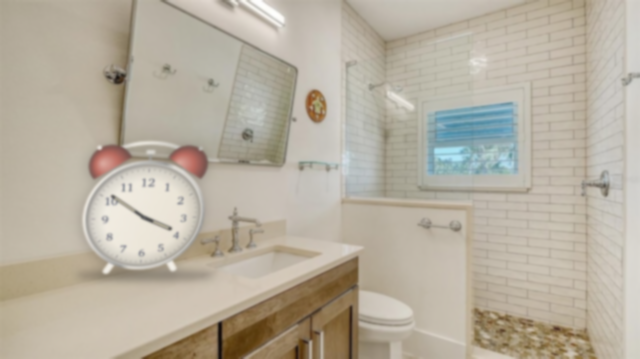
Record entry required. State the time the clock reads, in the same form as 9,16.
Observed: 3,51
